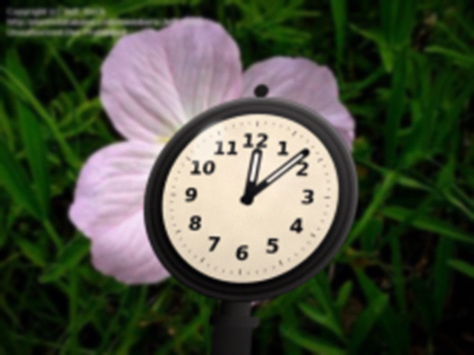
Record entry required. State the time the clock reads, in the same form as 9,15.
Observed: 12,08
